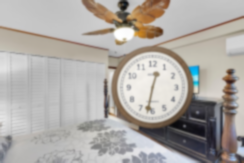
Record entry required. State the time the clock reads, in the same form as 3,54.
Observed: 12,32
